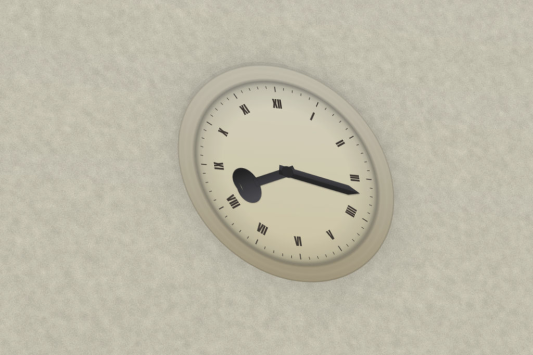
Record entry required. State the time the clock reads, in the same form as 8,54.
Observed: 8,17
